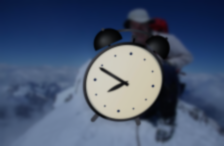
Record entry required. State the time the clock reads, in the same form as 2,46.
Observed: 7,49
